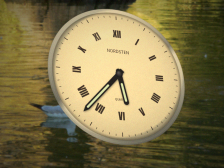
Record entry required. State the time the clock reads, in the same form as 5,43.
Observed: 5,37
